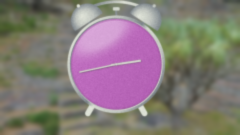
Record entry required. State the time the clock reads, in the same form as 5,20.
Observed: 2,43
